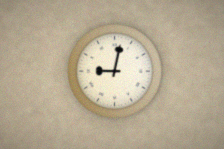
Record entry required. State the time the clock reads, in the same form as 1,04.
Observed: 9,02
